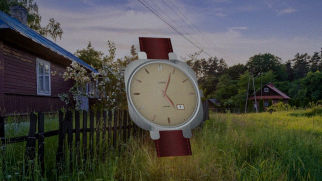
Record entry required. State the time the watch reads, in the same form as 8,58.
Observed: 5,04
